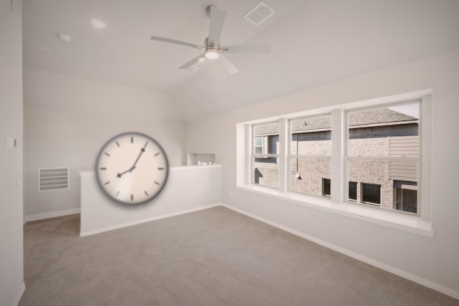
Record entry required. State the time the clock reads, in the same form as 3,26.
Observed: 8,05
